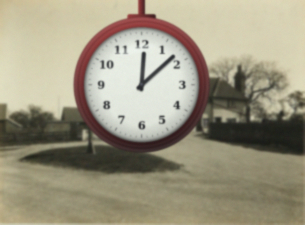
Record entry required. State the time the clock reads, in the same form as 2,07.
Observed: 12,08
